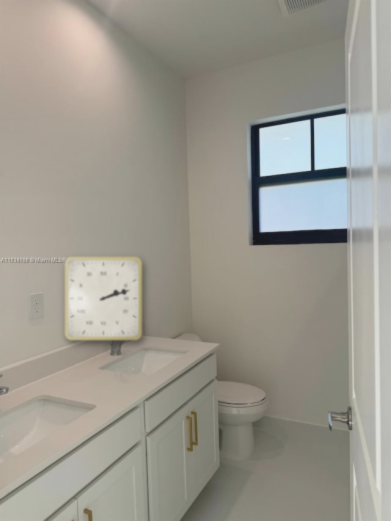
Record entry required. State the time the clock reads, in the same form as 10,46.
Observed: 2,12
